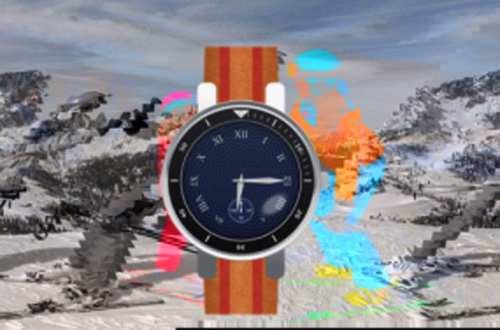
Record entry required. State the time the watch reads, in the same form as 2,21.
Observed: 6,15
